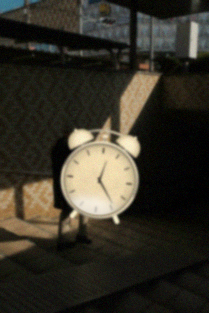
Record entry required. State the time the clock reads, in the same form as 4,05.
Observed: 12,24
